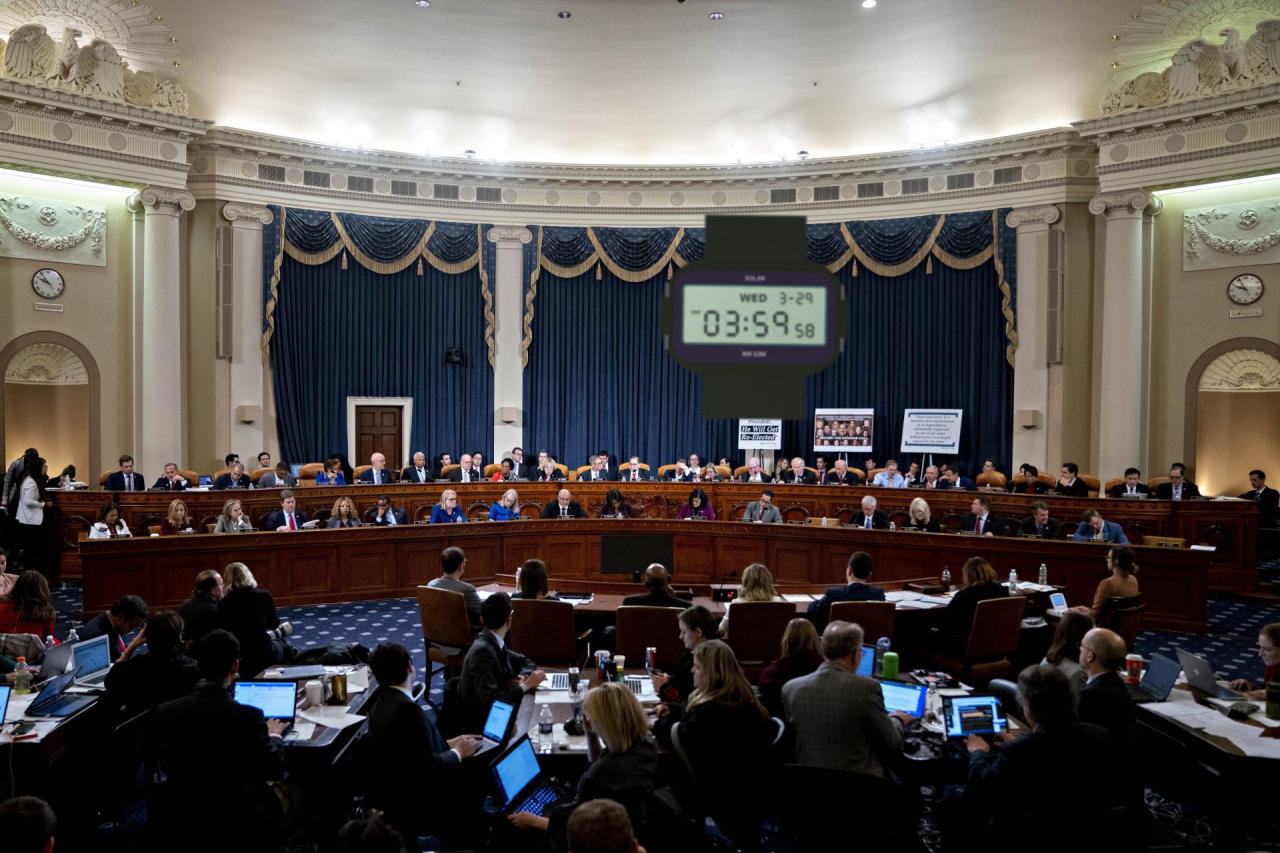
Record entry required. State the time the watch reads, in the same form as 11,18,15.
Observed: 3,59,58
